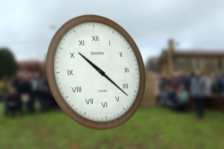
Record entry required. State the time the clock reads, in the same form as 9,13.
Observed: 10,22
